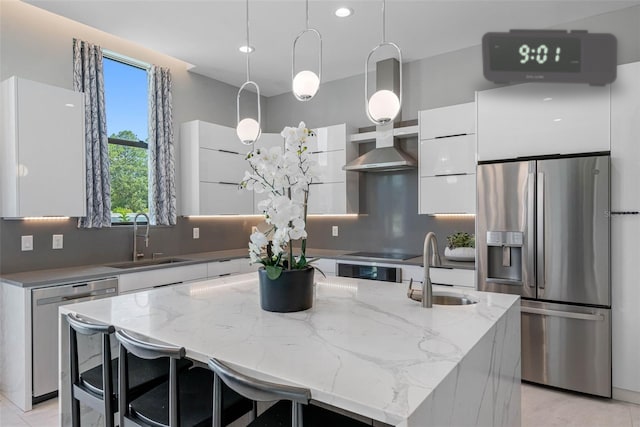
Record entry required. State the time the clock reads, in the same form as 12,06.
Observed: 9,01
